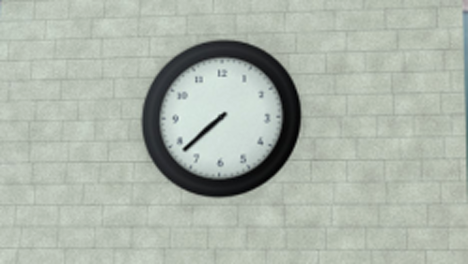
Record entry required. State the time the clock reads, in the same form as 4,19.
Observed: 7,38
